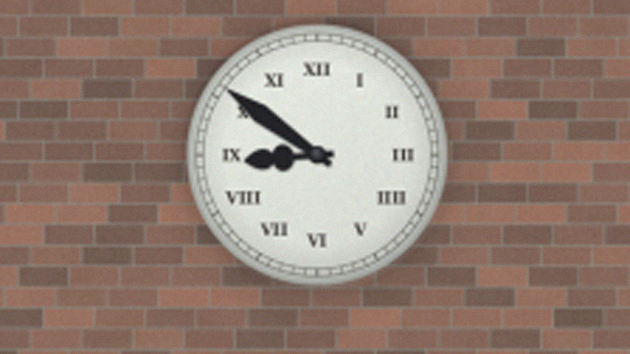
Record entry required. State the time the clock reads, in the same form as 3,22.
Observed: 8,51
